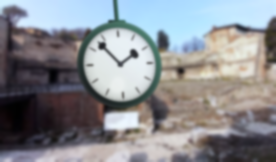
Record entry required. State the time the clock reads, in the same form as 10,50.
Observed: 1,53
